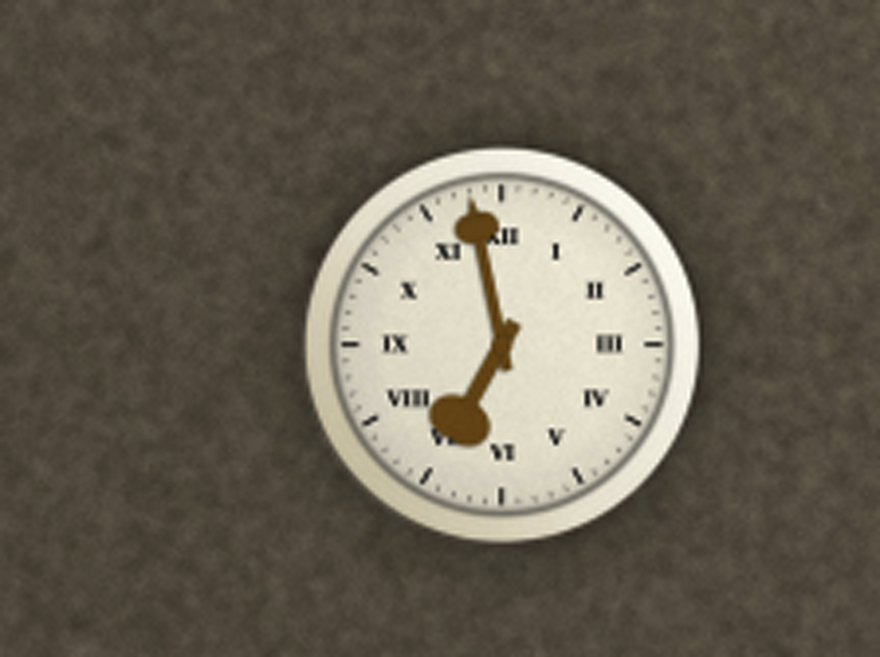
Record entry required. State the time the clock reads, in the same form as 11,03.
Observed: 6,58
